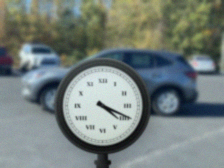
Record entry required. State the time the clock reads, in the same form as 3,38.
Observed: 4,19
